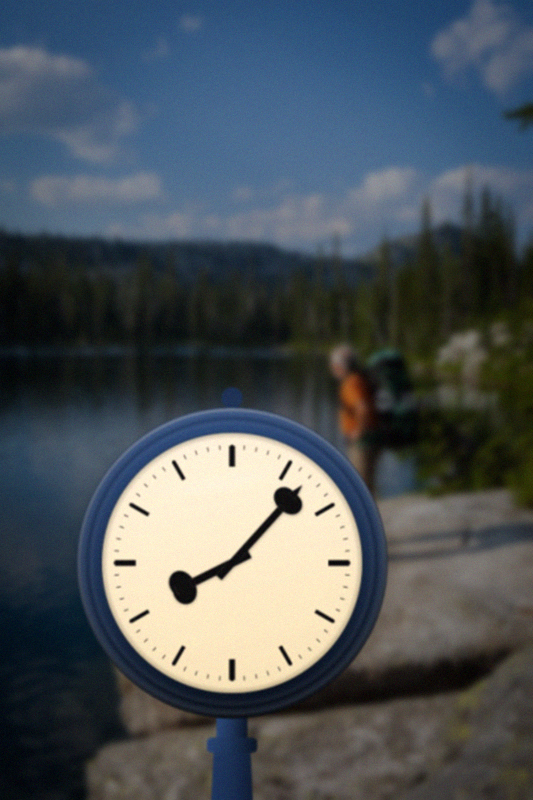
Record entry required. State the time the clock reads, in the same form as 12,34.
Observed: 8,07
